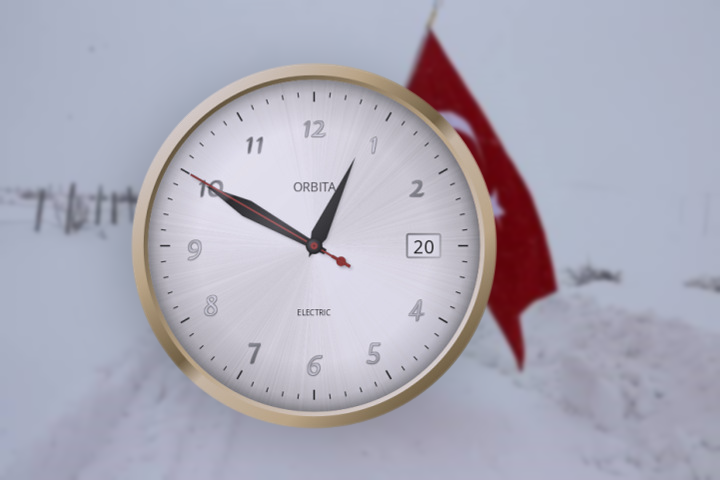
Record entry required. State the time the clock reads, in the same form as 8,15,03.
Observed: 12,49,50
